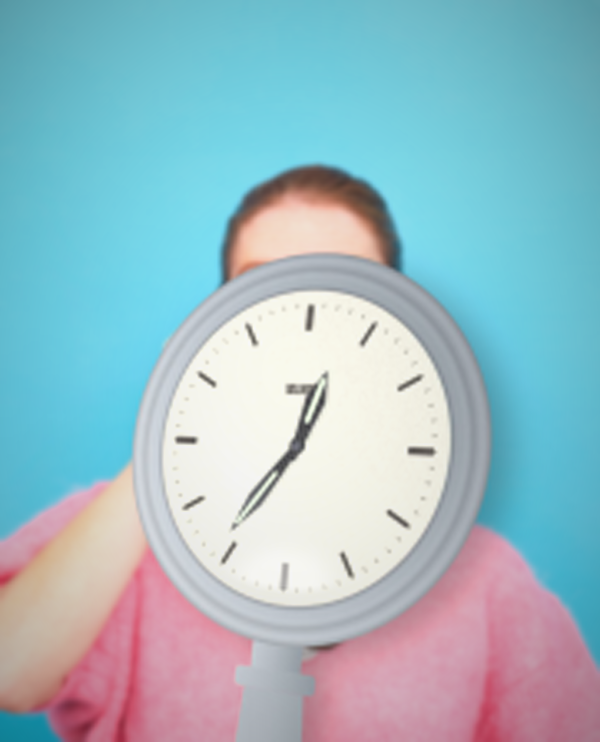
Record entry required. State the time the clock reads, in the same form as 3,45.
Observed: 12,36
